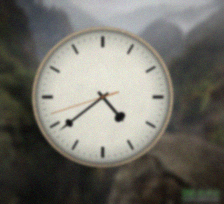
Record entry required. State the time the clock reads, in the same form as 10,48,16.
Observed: 4,38,42
